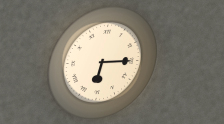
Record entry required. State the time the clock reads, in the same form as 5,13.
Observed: 6,15
